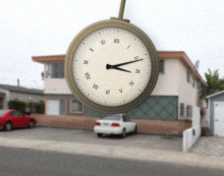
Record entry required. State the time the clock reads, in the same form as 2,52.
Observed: 3,11
